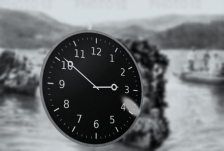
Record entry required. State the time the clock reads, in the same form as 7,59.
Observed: 2,51
